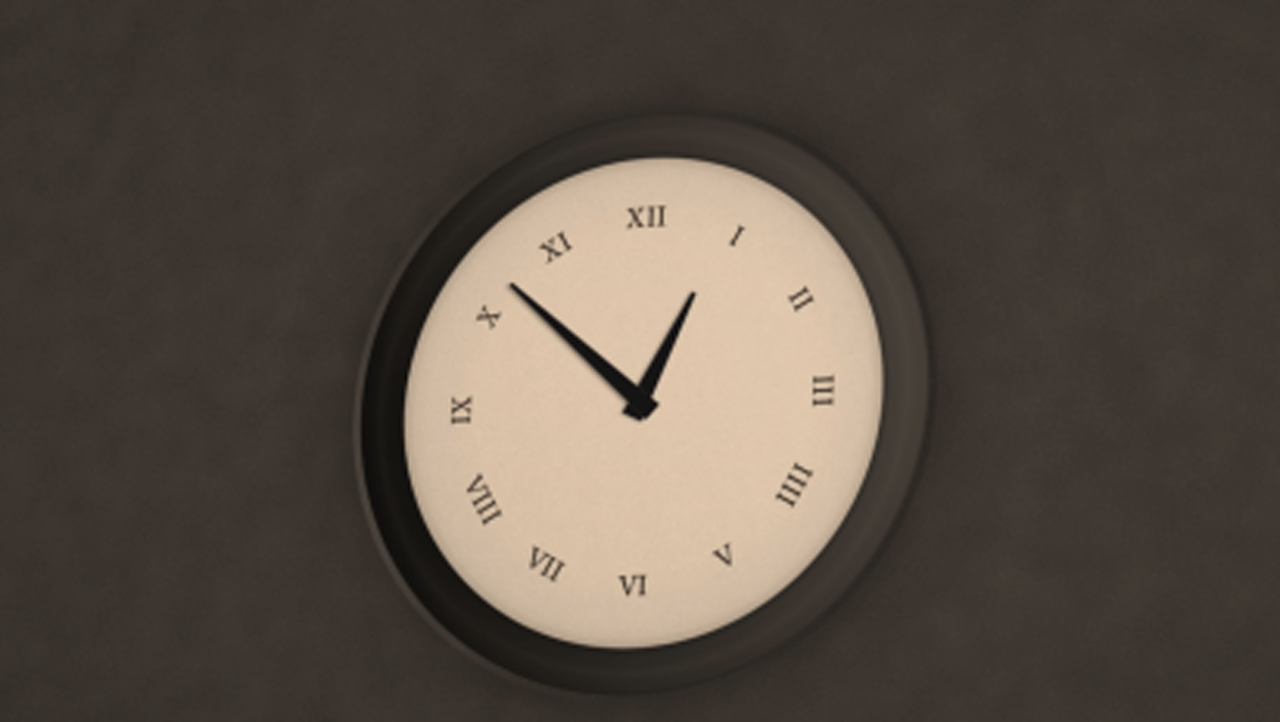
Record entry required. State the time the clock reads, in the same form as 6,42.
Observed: 12,52
